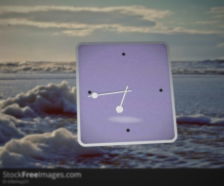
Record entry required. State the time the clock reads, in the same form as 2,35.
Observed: 6,44
